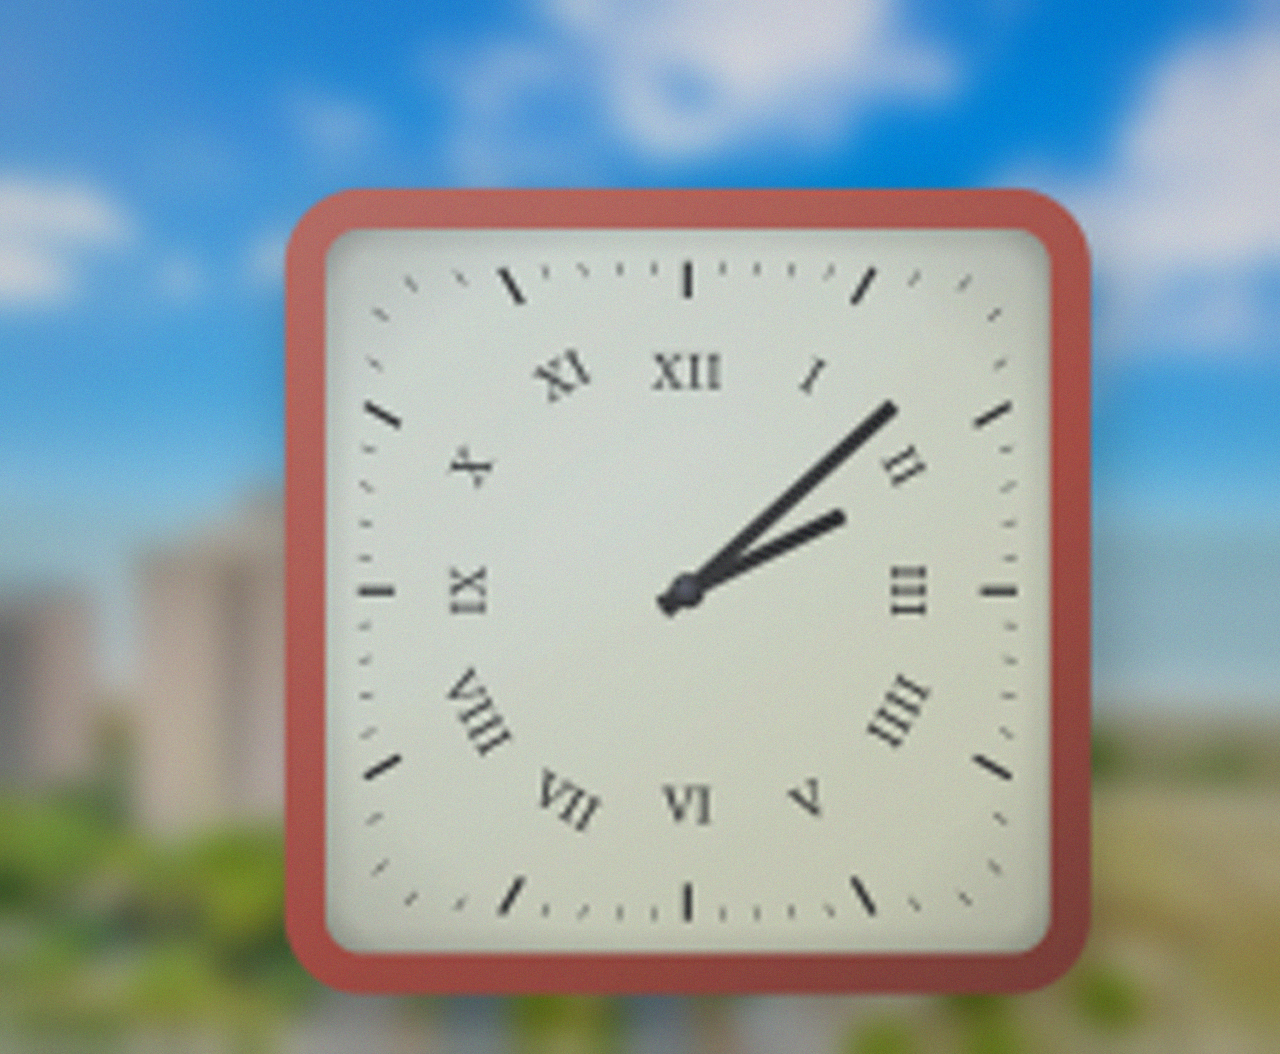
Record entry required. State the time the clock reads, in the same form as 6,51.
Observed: 2,08
